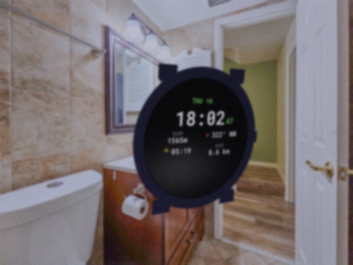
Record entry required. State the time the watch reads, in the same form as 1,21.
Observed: 18,02
